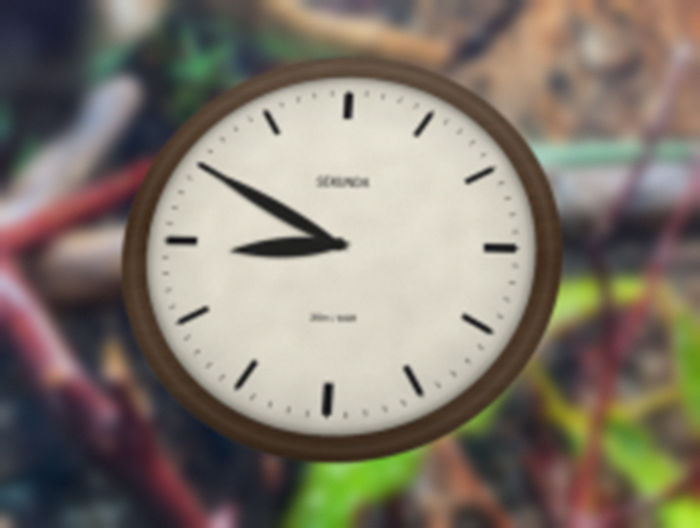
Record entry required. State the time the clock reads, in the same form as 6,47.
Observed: 8,50
